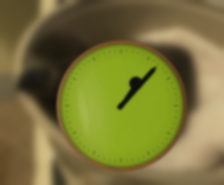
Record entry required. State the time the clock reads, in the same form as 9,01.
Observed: 1,07
